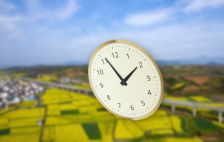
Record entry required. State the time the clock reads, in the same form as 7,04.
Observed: 1,56
